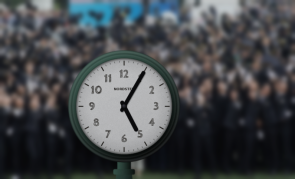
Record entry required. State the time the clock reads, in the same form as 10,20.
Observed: 5,05
